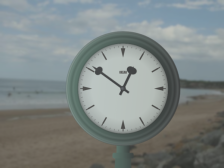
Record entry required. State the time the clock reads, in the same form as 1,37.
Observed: 12,51
